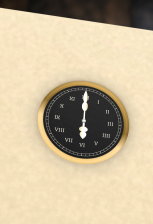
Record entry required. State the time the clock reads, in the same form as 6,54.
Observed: 6,00
